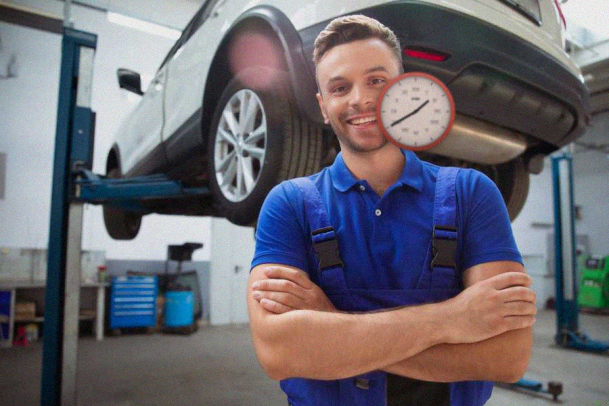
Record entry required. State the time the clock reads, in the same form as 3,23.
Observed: 1,40
